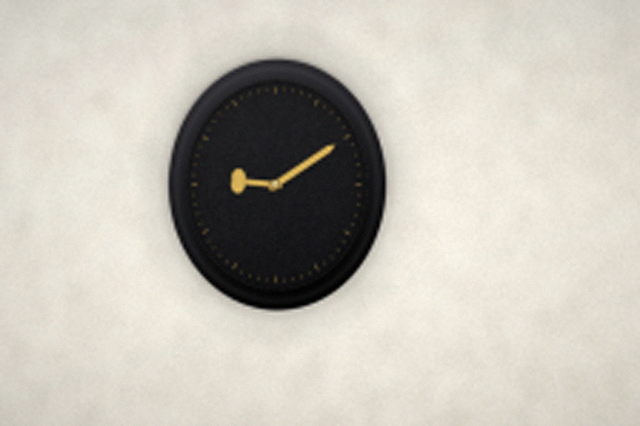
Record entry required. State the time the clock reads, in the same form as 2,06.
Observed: 9,10
